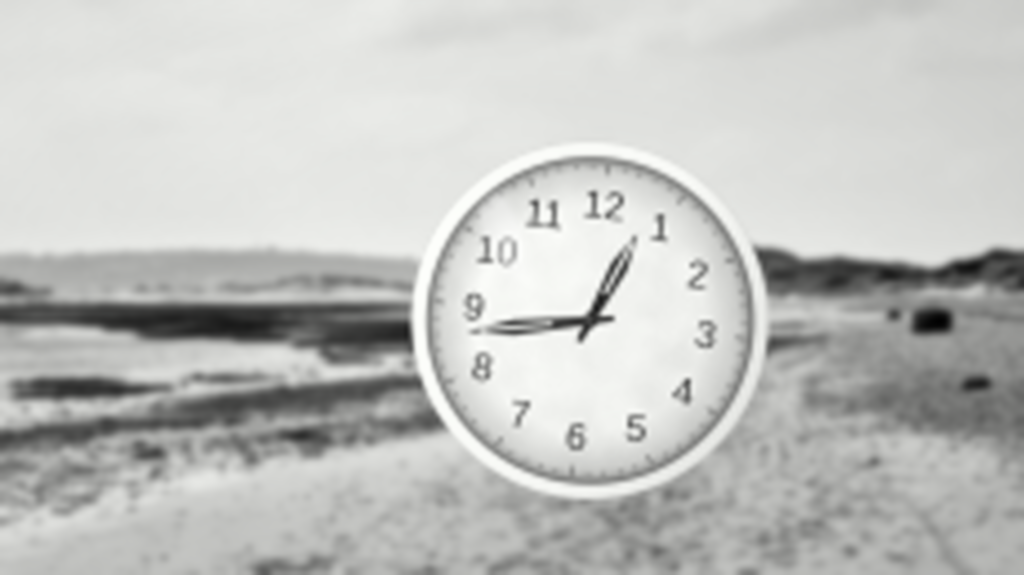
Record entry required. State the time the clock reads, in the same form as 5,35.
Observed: 12,43
